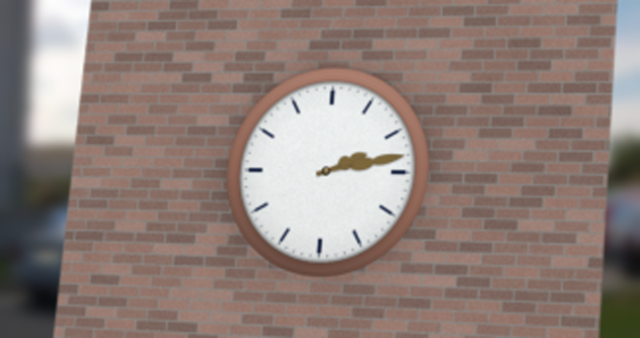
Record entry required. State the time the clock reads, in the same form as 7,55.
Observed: 2,13
